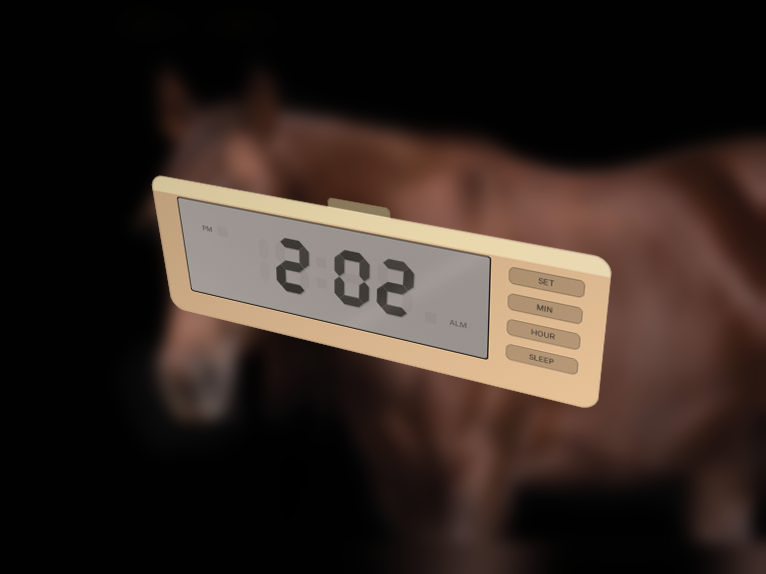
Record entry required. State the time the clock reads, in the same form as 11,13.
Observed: 2,02
